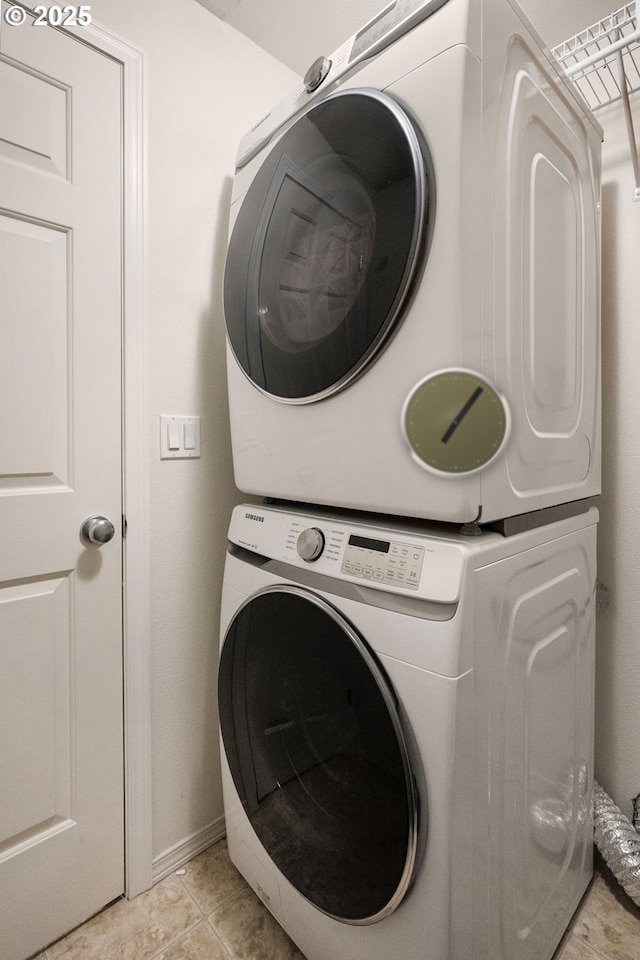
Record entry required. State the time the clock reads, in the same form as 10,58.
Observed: 7,06
